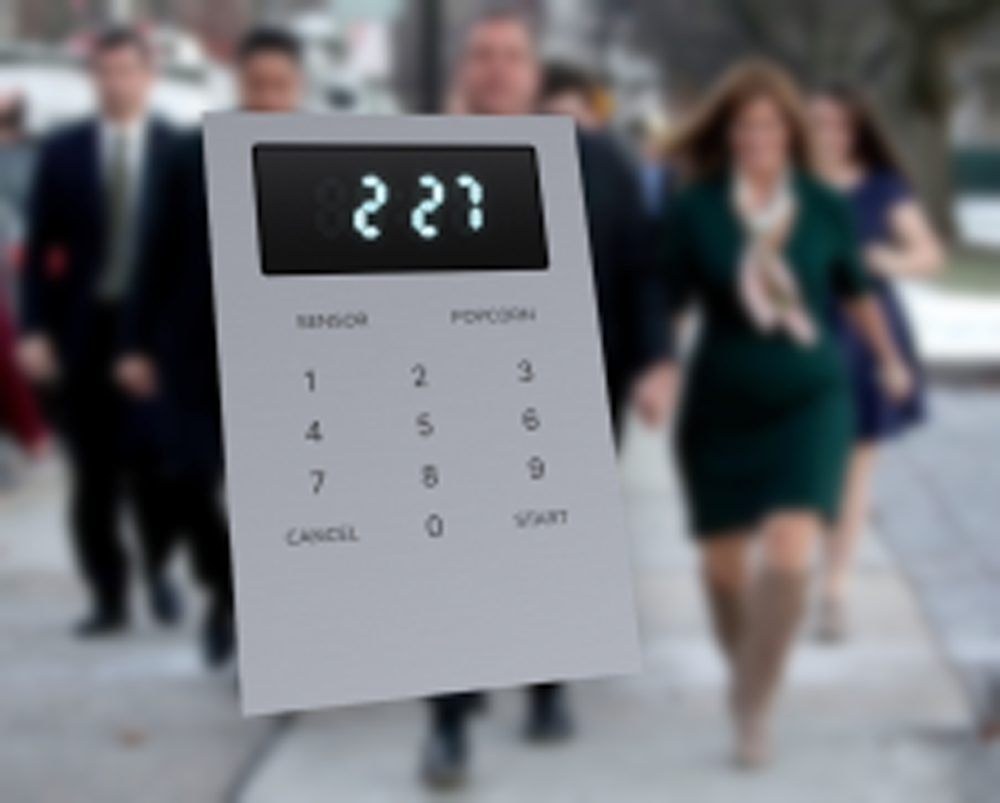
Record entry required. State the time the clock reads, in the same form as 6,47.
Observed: 2,27
